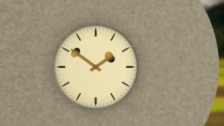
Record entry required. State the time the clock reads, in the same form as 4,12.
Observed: 1,51
